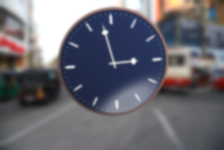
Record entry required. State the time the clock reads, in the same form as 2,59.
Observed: 2,58
